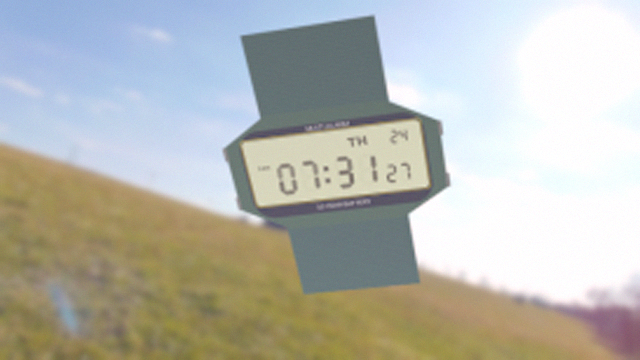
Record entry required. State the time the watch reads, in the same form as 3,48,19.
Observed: 7,31,27
